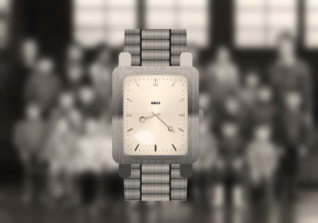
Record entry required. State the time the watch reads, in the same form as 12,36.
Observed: 8,22
